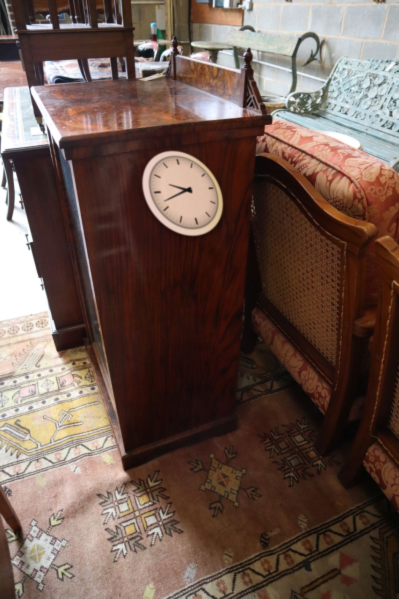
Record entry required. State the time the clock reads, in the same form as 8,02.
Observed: 9,42
